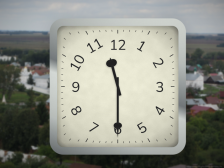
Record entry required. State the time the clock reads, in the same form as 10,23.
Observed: 11,30
